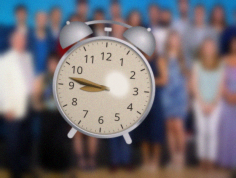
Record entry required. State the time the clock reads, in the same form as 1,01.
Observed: 8,47
